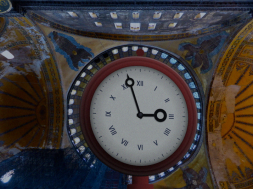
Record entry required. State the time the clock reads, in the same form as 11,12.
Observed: 2,57
